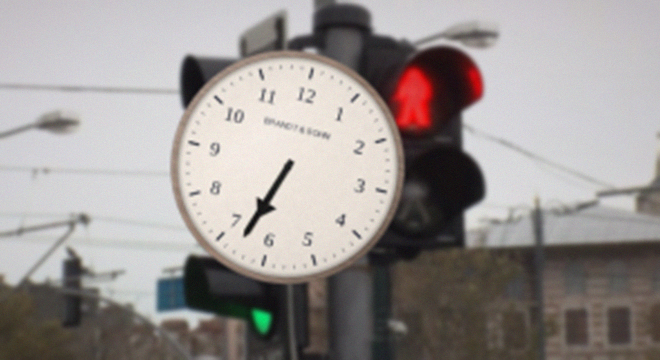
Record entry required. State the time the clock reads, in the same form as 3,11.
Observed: 6,33
